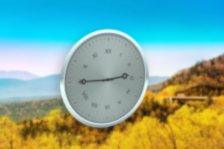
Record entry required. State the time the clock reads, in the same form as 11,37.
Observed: 2,45
